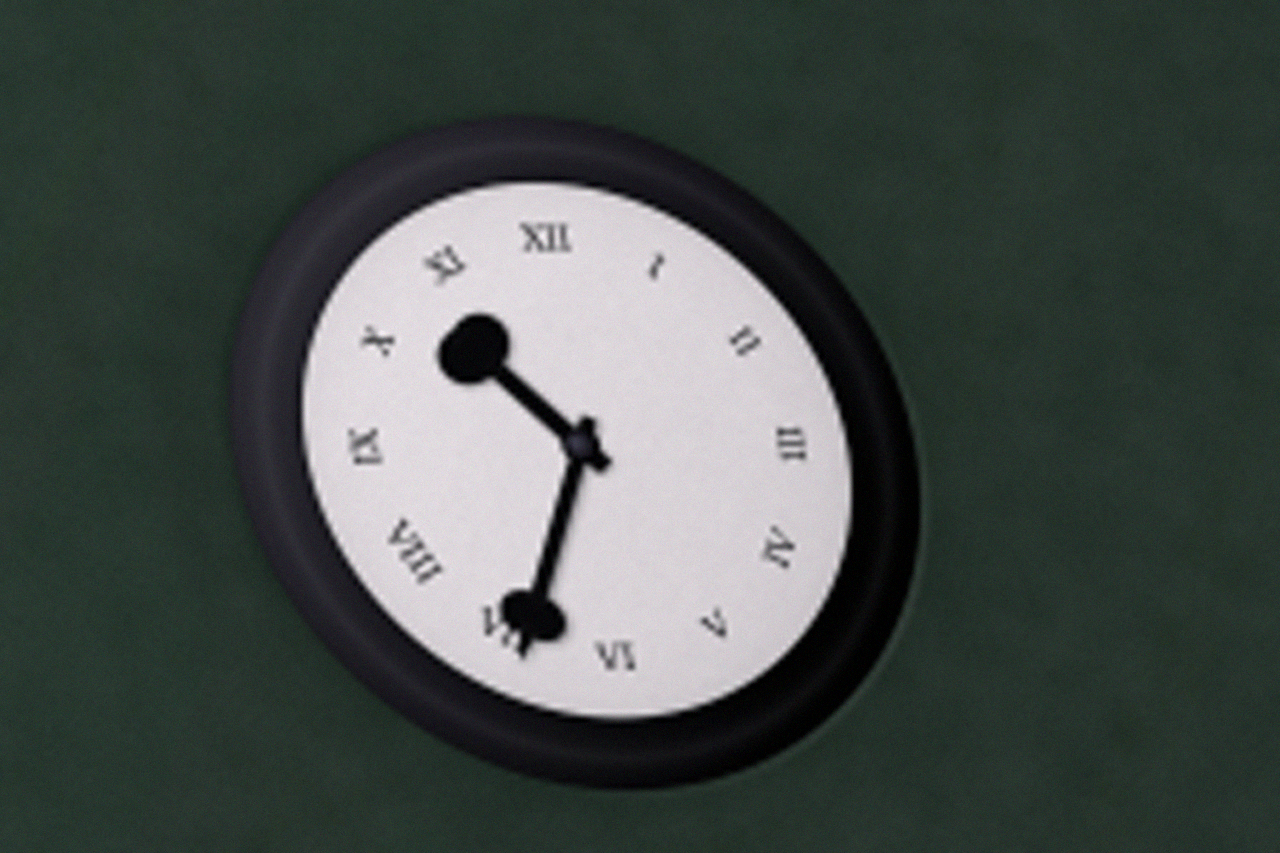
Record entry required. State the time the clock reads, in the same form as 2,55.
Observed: 10,34
